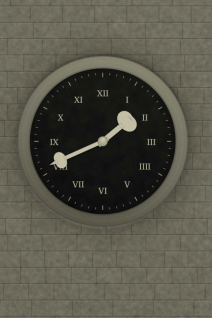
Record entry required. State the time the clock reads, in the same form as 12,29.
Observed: 1,41
